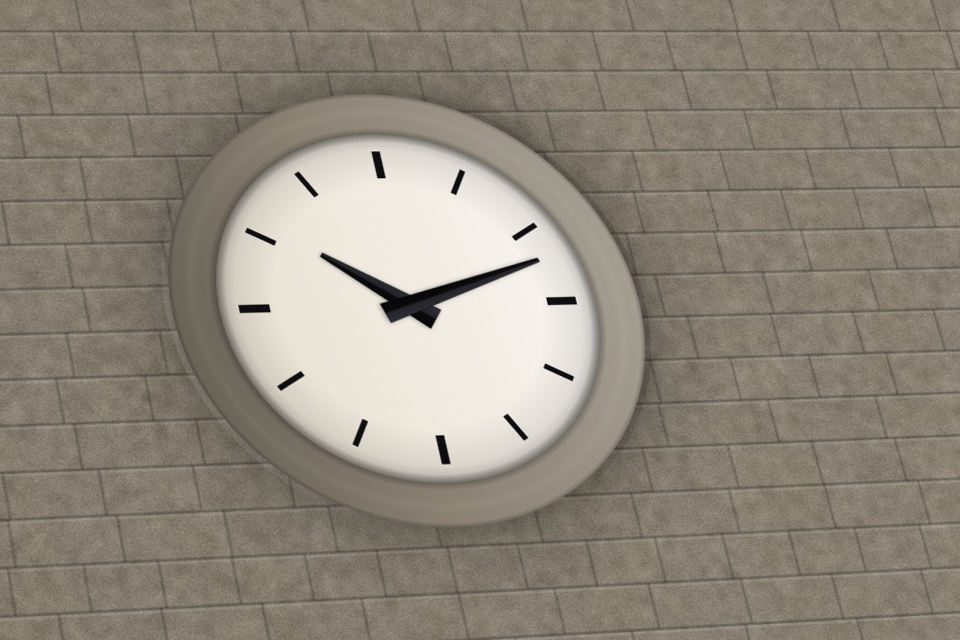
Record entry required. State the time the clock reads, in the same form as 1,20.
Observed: 10,12
